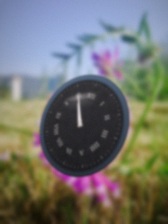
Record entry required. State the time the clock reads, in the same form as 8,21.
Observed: 10,55
